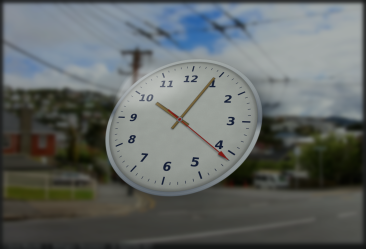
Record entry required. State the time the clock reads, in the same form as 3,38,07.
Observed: 10,04,21
